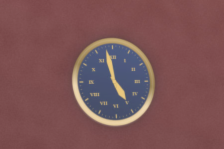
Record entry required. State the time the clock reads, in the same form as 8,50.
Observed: 4,58
